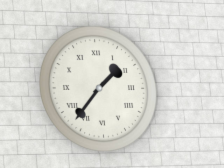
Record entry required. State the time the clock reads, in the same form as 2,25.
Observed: 1,37
